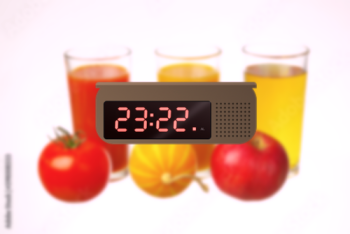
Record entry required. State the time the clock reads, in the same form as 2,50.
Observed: 23,22
